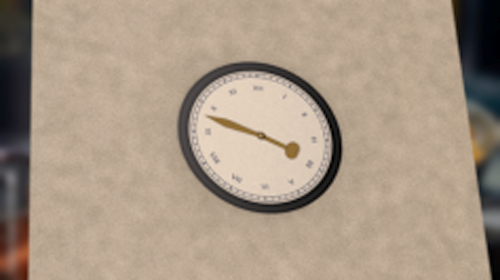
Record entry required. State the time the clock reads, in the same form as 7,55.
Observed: 3,48
